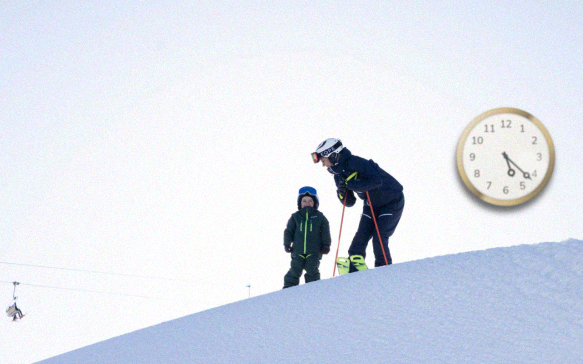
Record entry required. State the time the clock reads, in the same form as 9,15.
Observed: 5,22
